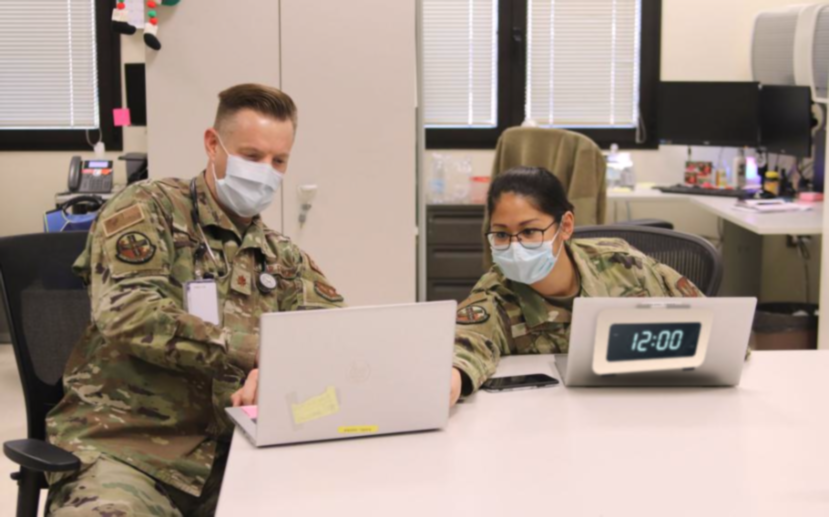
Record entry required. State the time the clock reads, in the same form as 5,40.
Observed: 12,00
